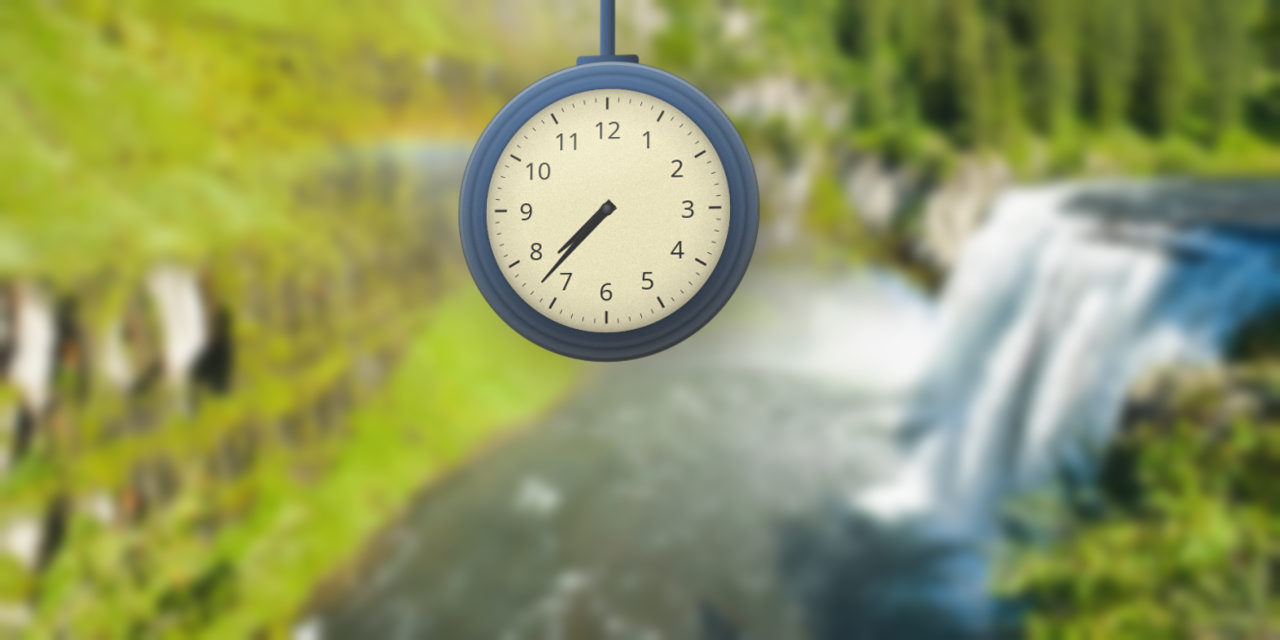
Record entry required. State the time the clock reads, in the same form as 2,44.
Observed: 7,37
